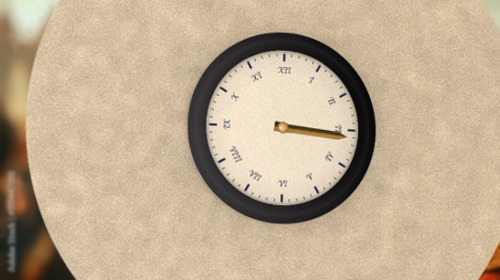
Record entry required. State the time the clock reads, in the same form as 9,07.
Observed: 3,16
